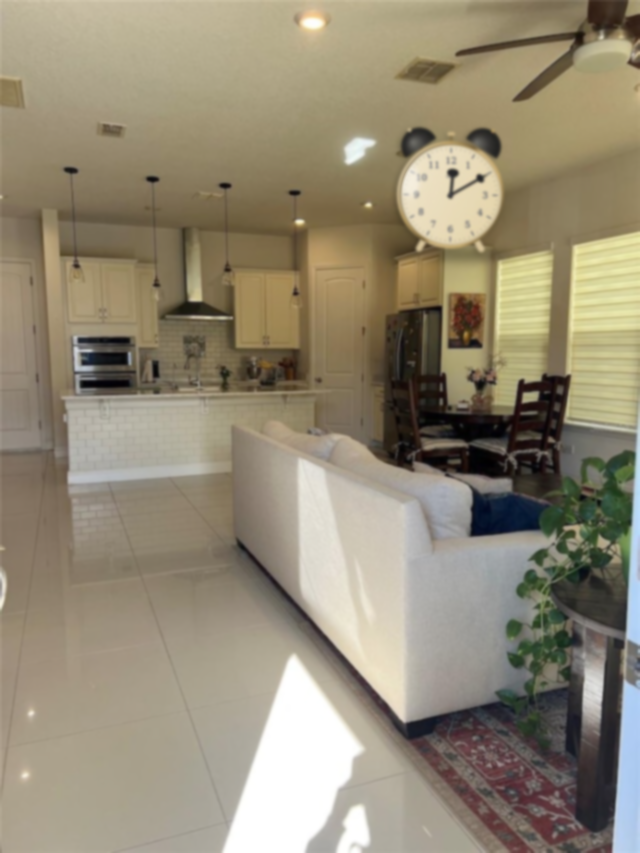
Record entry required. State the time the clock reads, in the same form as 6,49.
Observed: 12,10
